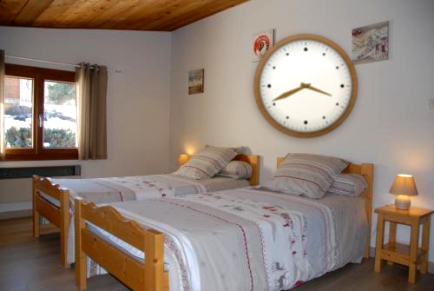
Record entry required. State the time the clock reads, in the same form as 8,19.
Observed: 3,41
